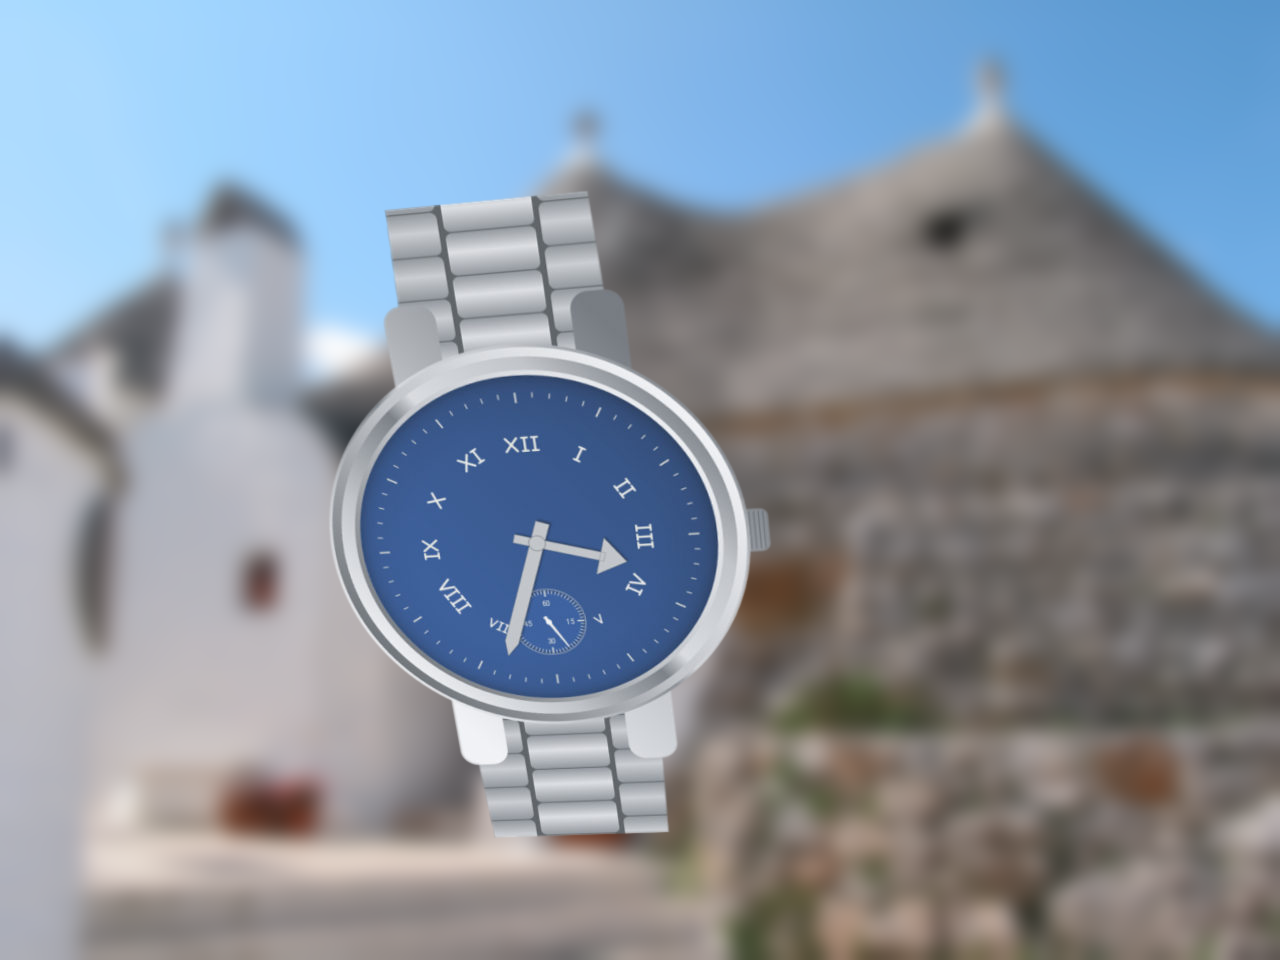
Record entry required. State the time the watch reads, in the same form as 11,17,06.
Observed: 3,33,25
